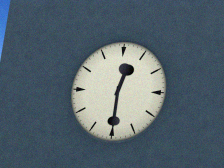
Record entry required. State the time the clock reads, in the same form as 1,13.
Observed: 12,30
